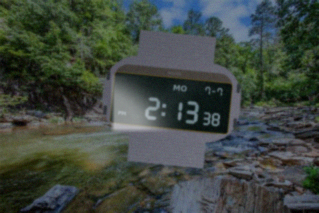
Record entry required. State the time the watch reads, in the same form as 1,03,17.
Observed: 2,13,38
